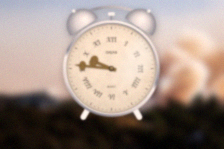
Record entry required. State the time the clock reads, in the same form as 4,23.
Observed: 9,46
